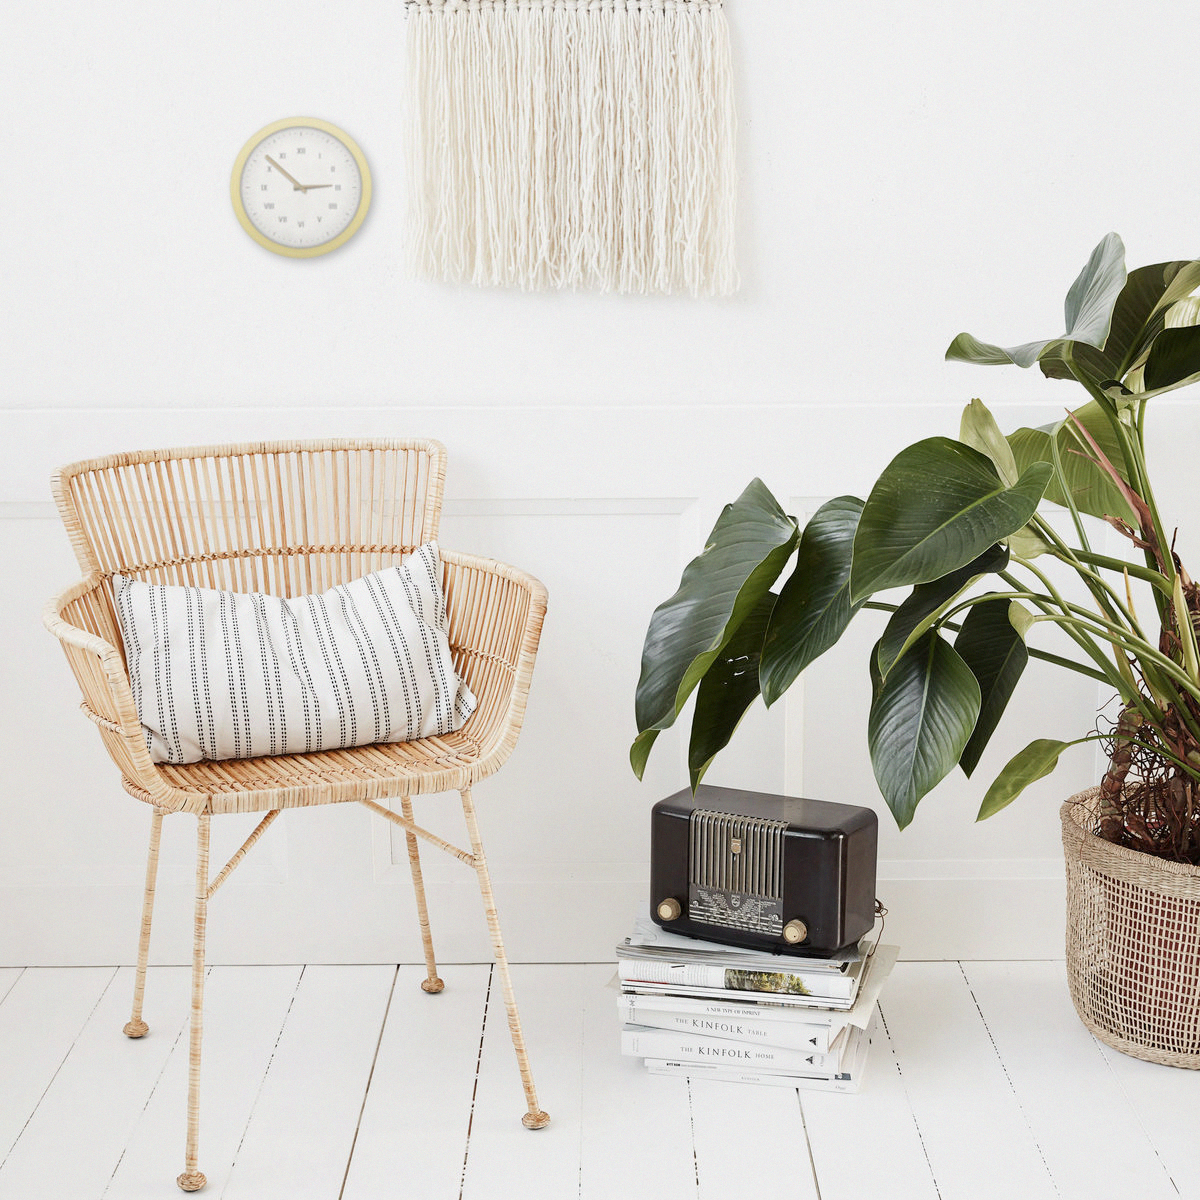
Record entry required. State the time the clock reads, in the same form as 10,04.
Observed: 2,52
